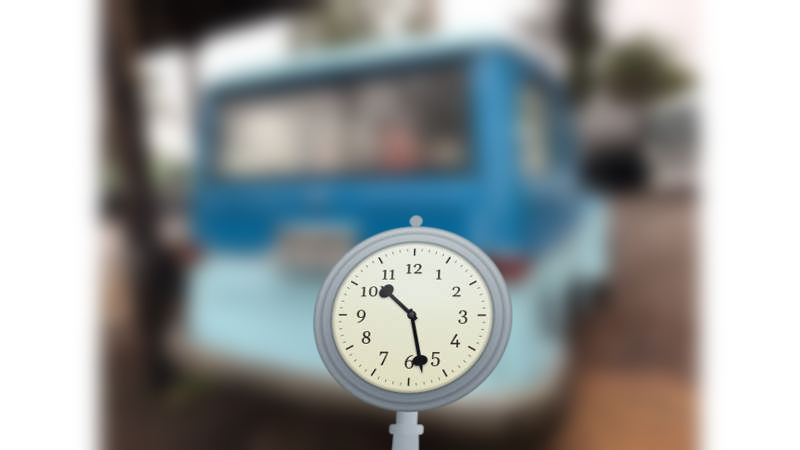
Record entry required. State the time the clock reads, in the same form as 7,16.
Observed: 10,28
